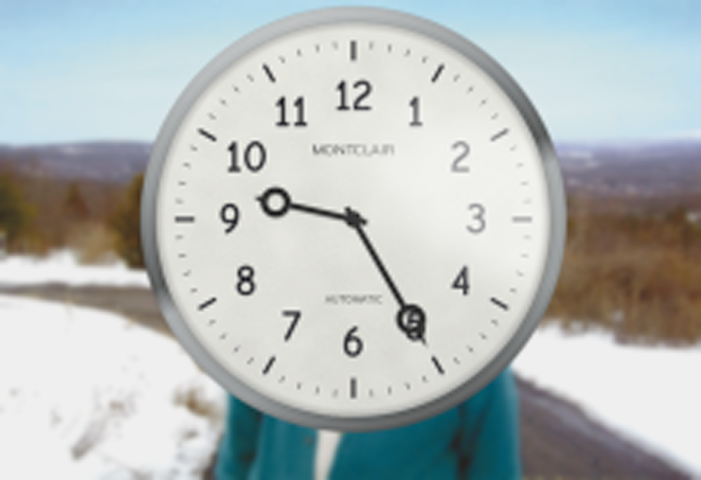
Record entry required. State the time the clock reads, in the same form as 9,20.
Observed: 9,25
